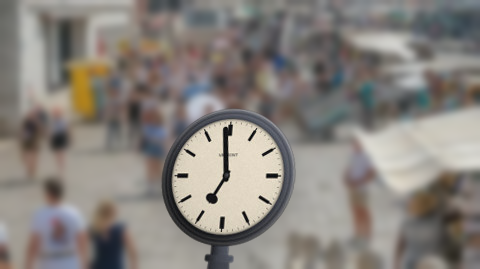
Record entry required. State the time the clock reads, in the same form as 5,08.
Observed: 6,59
